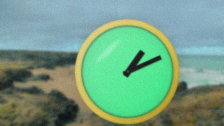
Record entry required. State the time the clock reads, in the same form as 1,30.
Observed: 1,11
